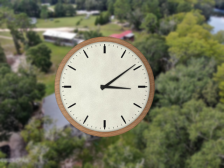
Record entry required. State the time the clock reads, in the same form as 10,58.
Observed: 3,09
